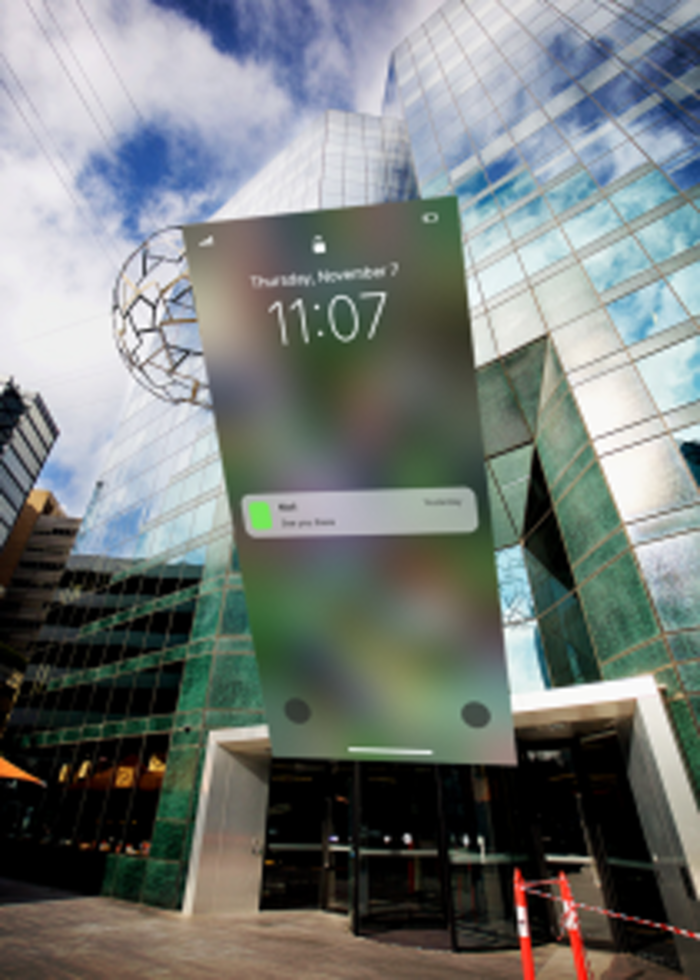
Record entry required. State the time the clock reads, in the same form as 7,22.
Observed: 11,07
